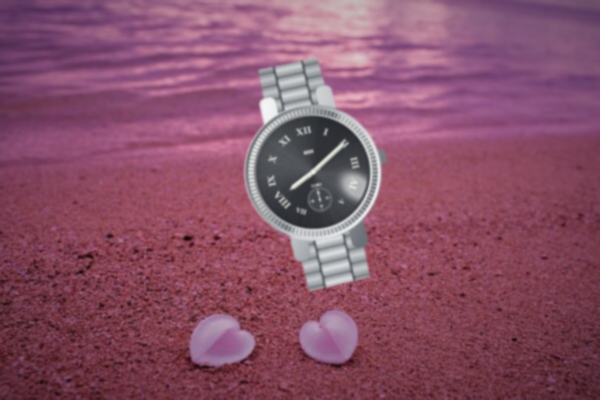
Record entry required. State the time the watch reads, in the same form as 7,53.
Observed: 8,10
